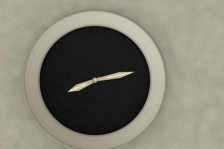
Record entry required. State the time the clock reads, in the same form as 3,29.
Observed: 8,13
